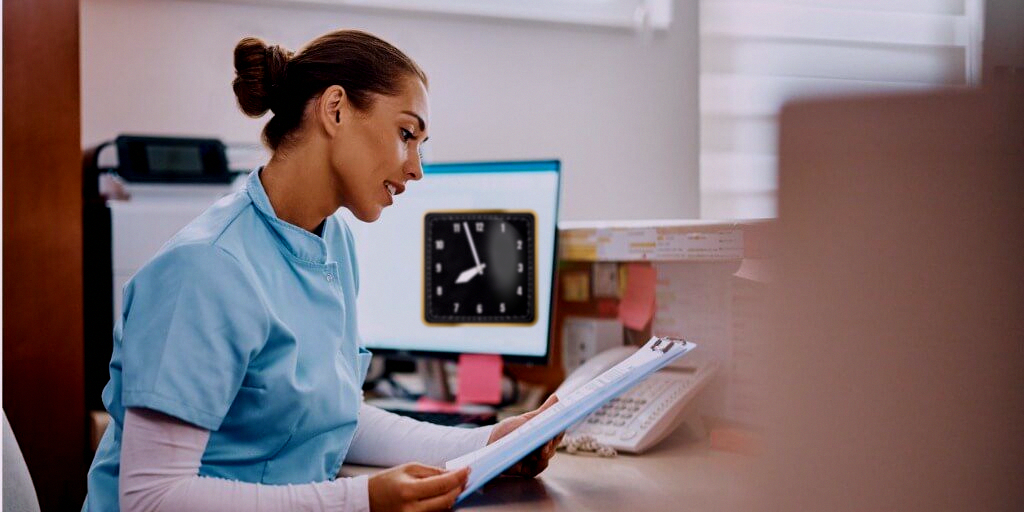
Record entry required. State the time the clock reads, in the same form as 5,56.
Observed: 7,57
